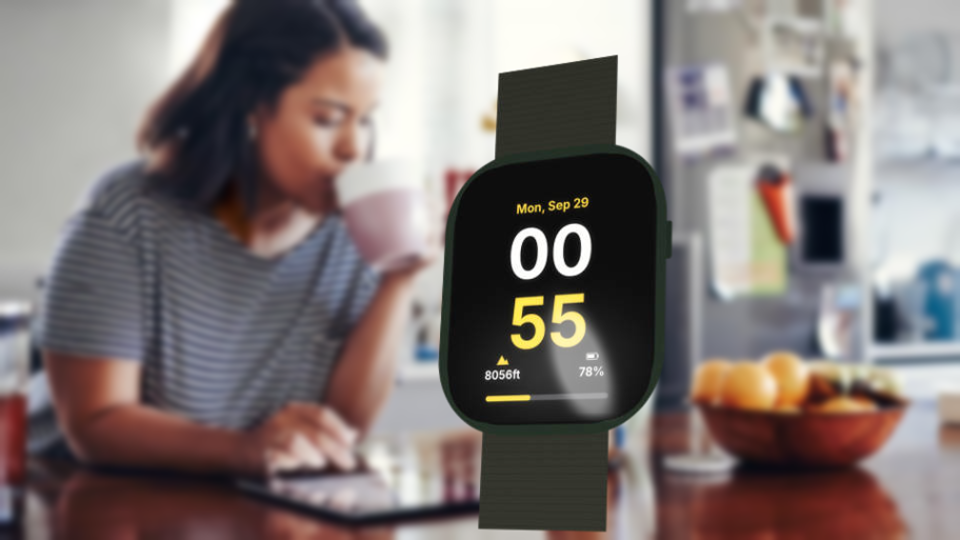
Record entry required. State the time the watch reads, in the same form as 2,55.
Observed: 0,55
